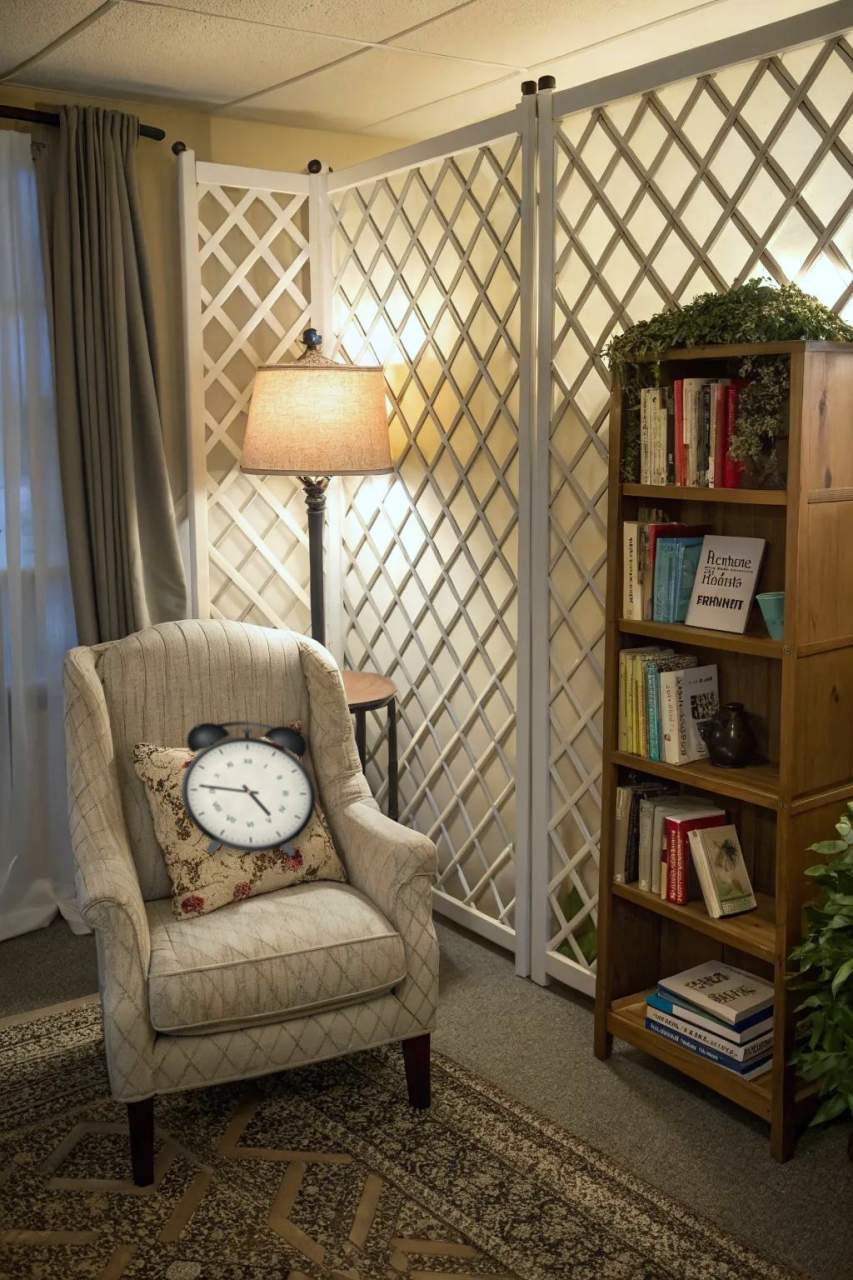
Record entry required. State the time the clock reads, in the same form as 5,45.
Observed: 4,46
